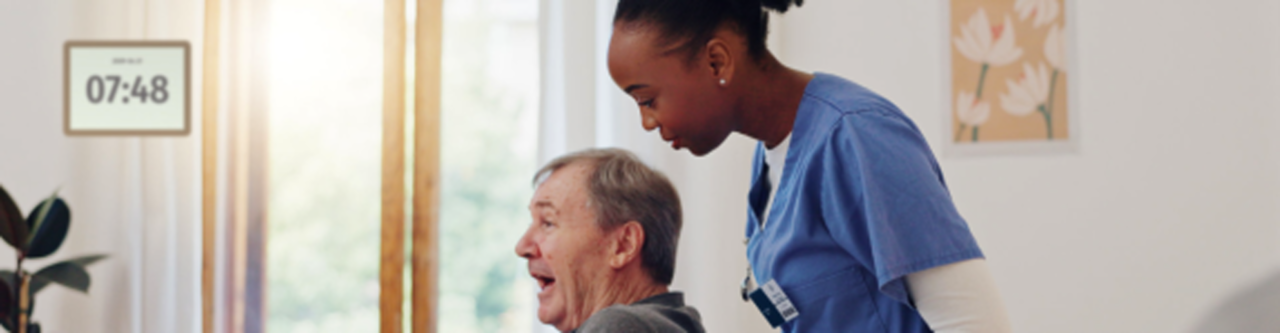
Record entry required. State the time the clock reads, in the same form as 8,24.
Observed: 7,48
